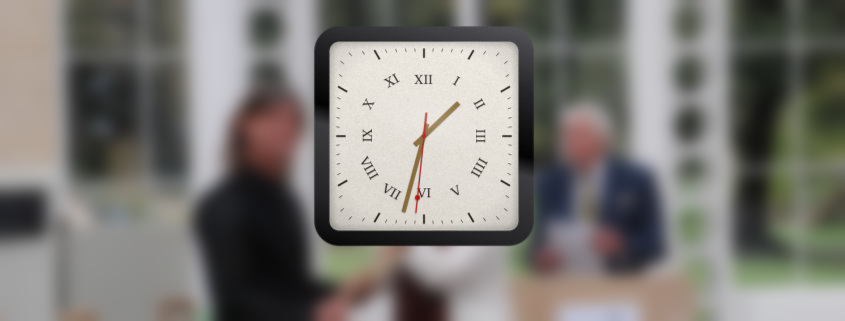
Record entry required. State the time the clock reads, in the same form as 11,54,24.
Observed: 1,32,31
